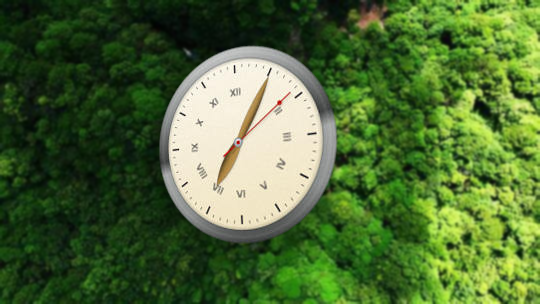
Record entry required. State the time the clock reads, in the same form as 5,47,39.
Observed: 7,05,09
